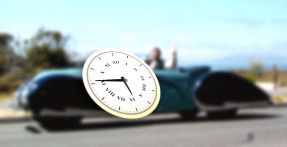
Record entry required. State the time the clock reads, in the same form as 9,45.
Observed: 5,46
